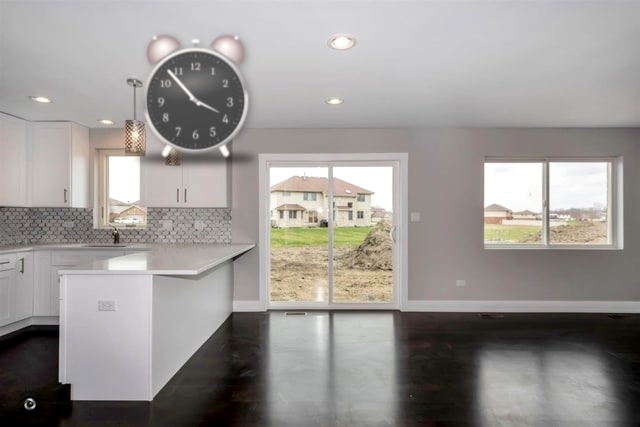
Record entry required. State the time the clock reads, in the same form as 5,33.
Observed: 3,53
